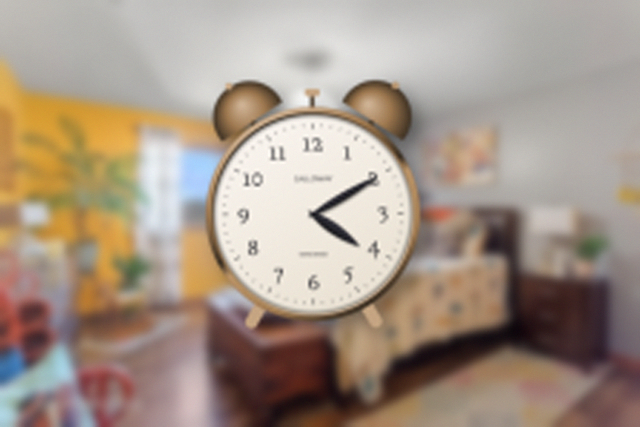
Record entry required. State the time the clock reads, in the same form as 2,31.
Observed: 4,10
